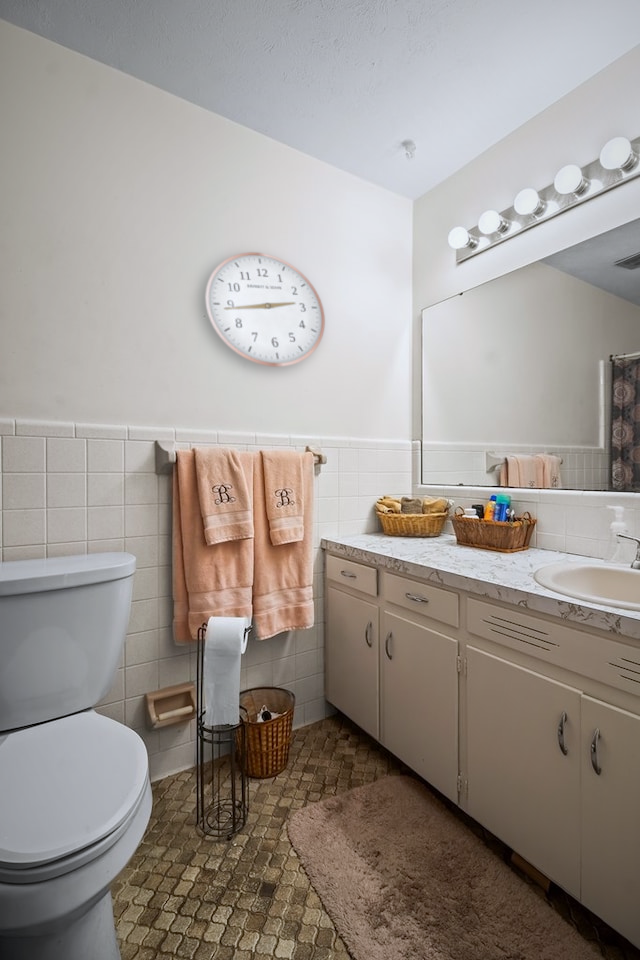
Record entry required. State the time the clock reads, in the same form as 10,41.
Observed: 2,44
